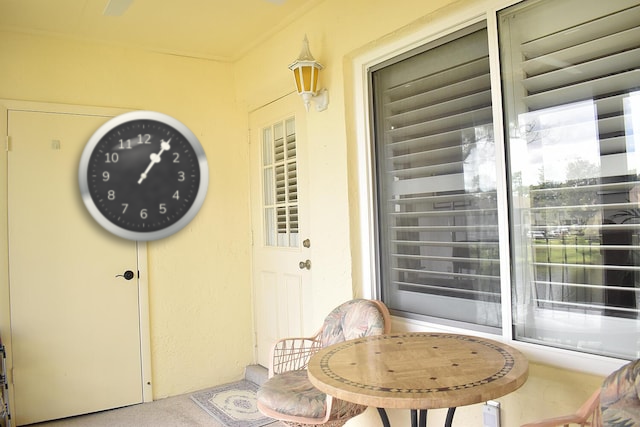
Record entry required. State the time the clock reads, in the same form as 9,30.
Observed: 1,06
